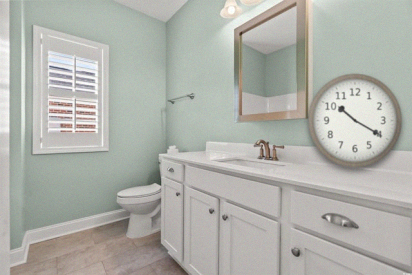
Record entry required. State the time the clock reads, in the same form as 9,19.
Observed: 10,20
